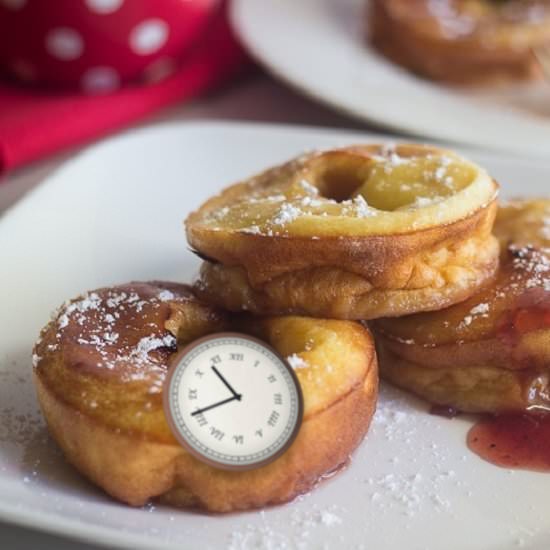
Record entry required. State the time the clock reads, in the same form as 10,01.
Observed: 10,41
